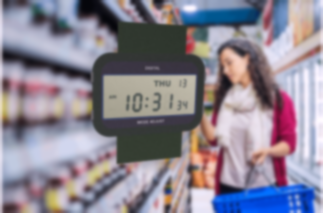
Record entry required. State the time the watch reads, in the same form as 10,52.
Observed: 10,31
